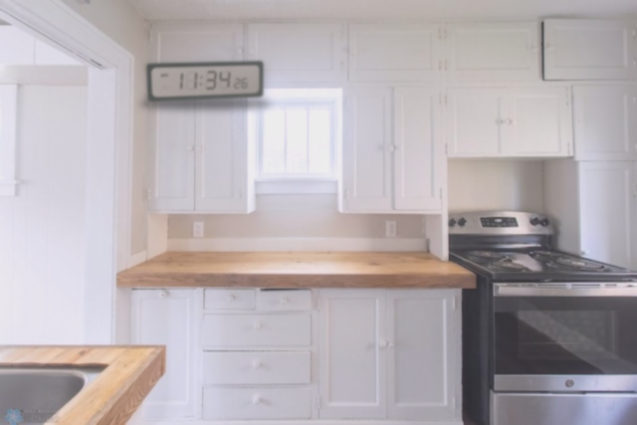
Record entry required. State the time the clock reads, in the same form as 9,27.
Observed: 11,34
